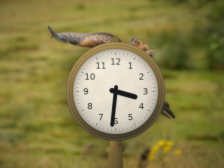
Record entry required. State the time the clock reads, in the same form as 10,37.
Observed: 3,31
